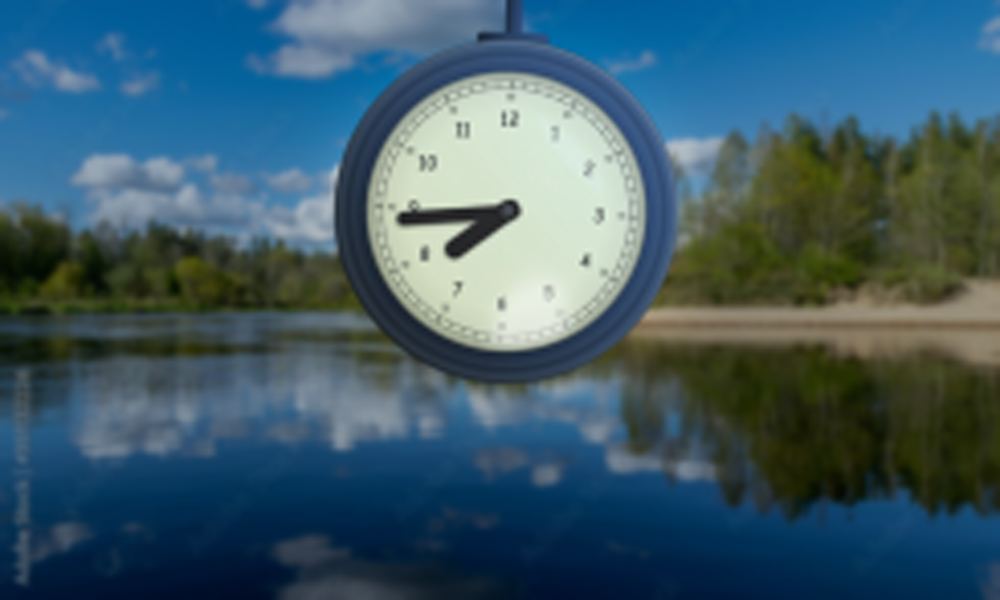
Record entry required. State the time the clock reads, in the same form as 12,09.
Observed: 7,44
